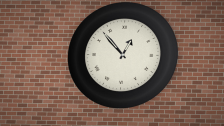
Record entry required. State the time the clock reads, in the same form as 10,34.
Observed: 12,53
